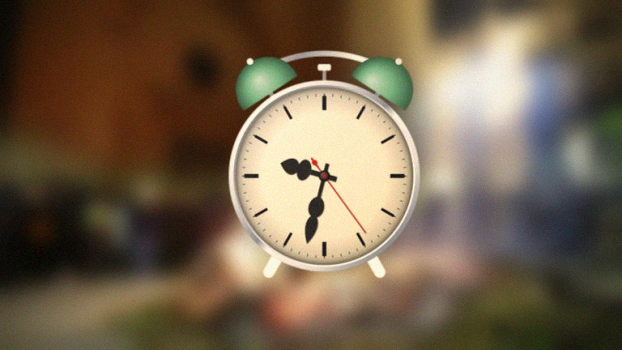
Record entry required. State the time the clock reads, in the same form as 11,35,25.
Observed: 9,32,24
